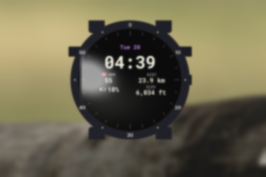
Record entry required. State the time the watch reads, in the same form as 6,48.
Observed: 4,39
